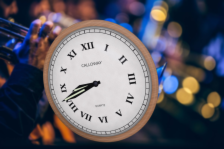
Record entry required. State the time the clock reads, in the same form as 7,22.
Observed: 8,42
